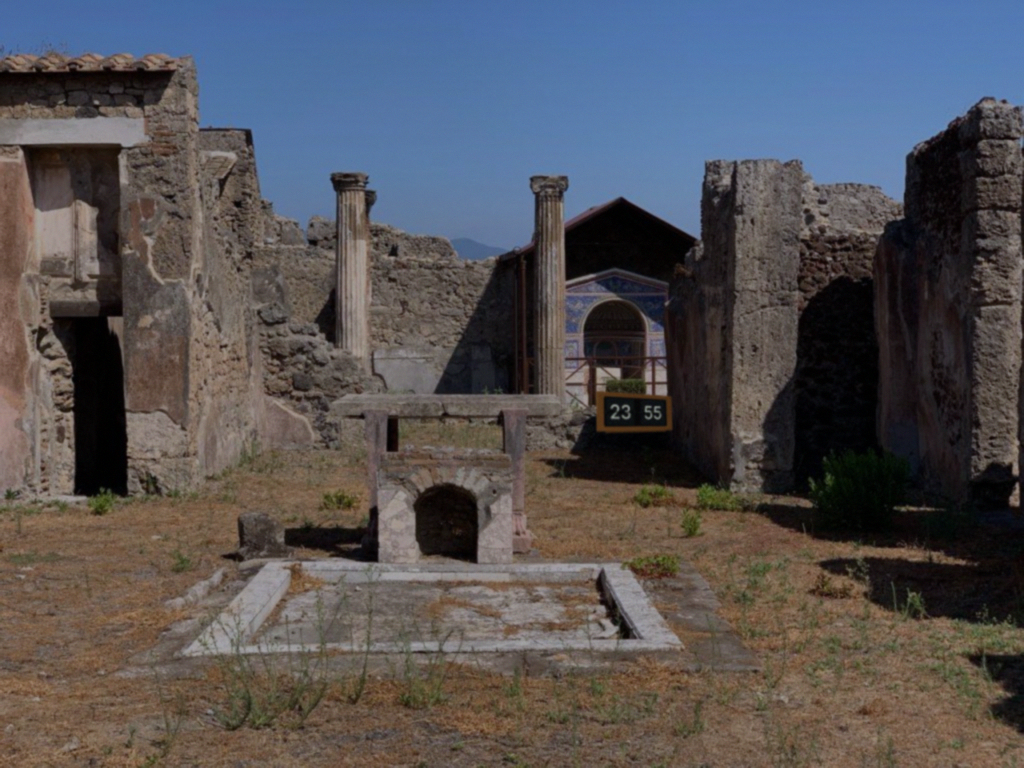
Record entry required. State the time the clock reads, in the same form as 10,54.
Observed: 23,55
